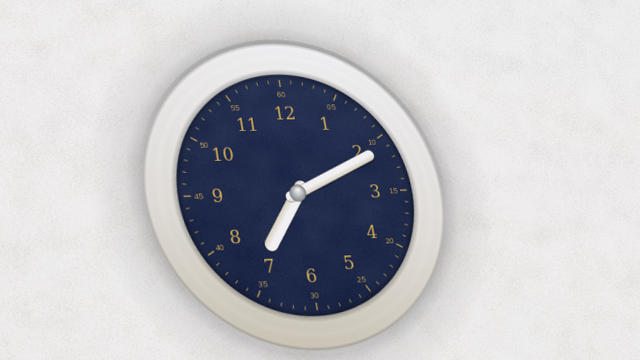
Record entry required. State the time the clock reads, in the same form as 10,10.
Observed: 7,11
